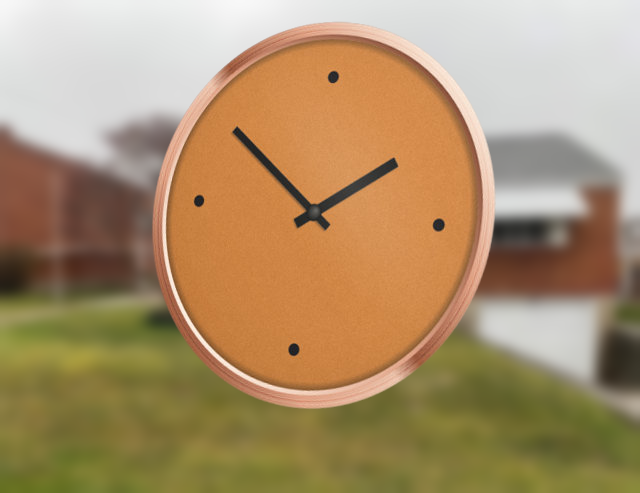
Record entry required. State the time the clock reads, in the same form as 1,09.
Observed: 1,51
